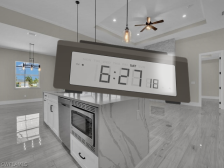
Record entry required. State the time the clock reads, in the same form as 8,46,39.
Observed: 6,27,18
